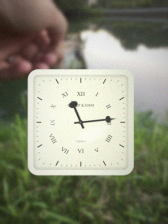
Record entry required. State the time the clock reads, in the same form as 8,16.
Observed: 11,14
